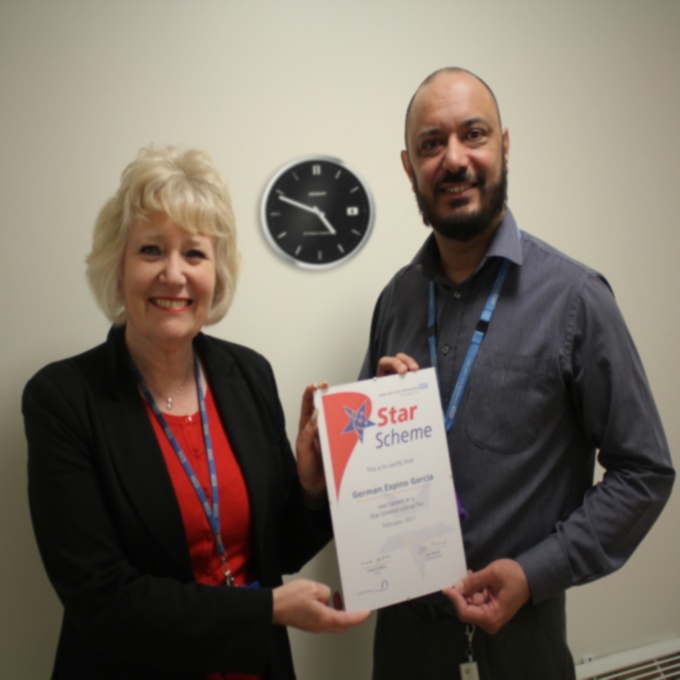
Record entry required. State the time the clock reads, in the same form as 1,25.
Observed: 4,49
